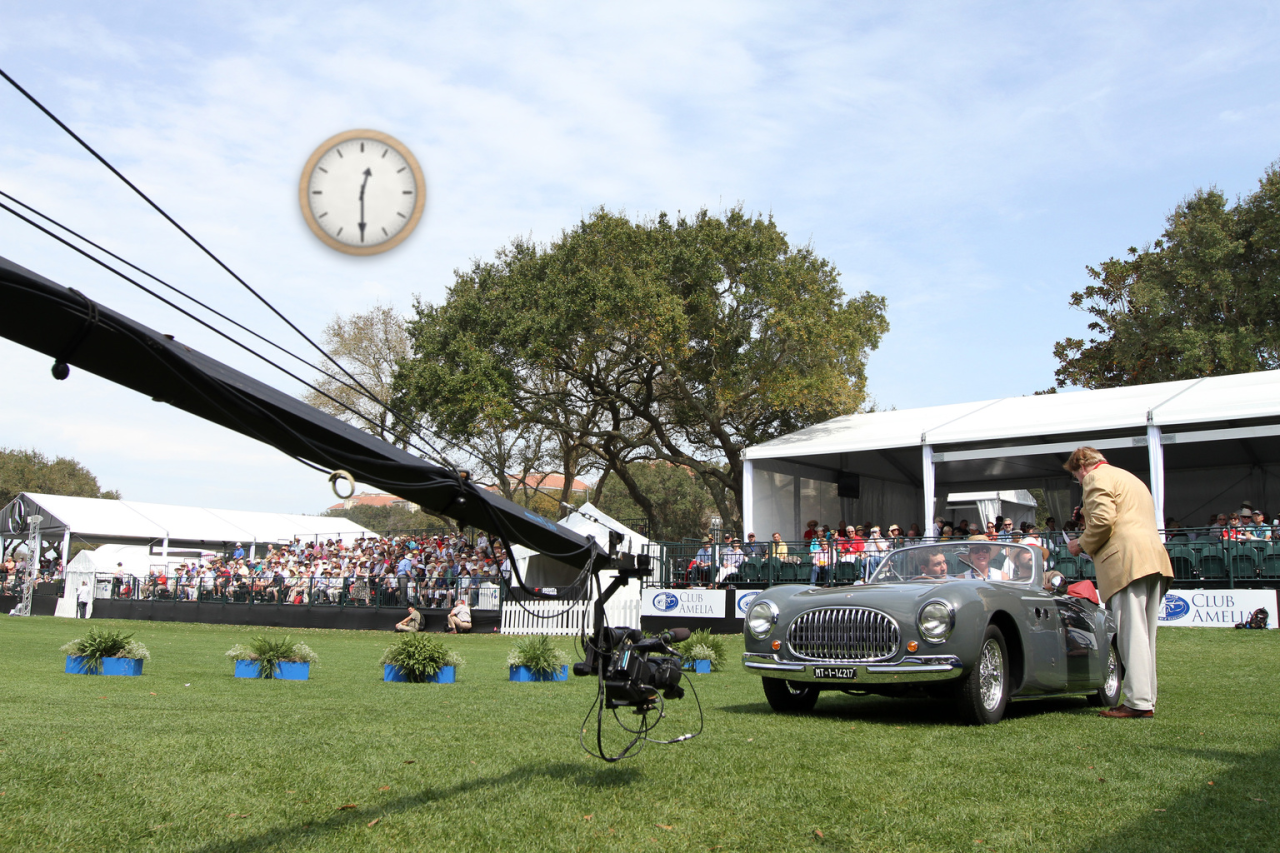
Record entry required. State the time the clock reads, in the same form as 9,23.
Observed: 12,30
